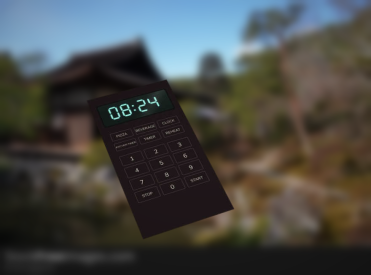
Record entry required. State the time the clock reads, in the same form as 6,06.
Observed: 8,24
